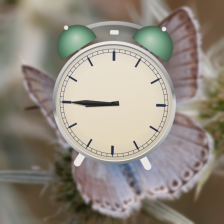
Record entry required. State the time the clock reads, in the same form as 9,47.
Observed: 8,45
